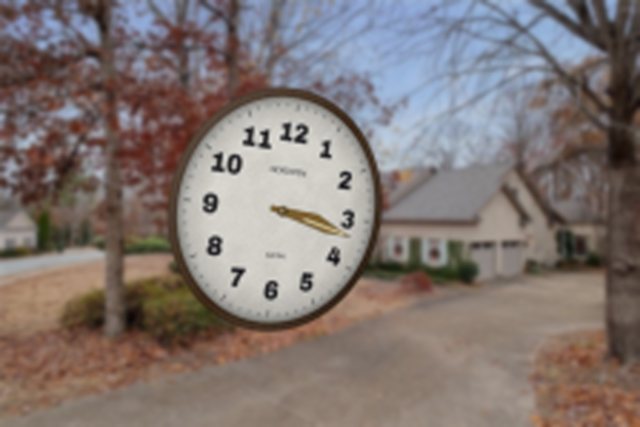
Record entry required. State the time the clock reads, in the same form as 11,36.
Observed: 3,17
